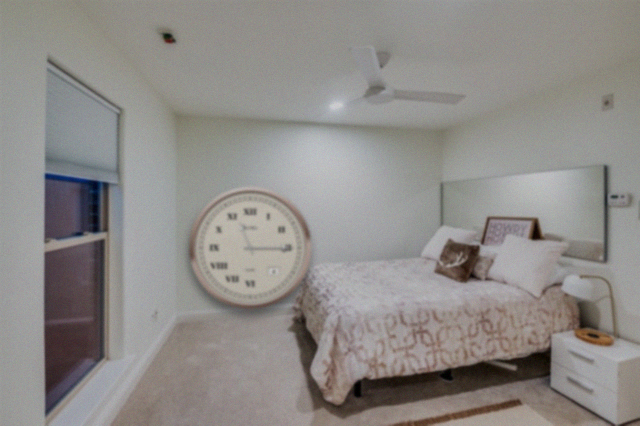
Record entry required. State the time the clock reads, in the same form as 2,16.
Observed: 11,15
